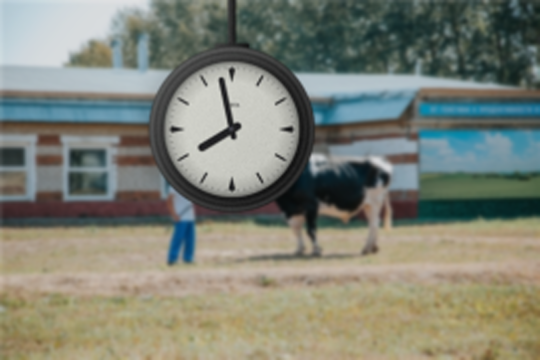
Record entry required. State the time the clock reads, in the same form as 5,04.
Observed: 7,58
